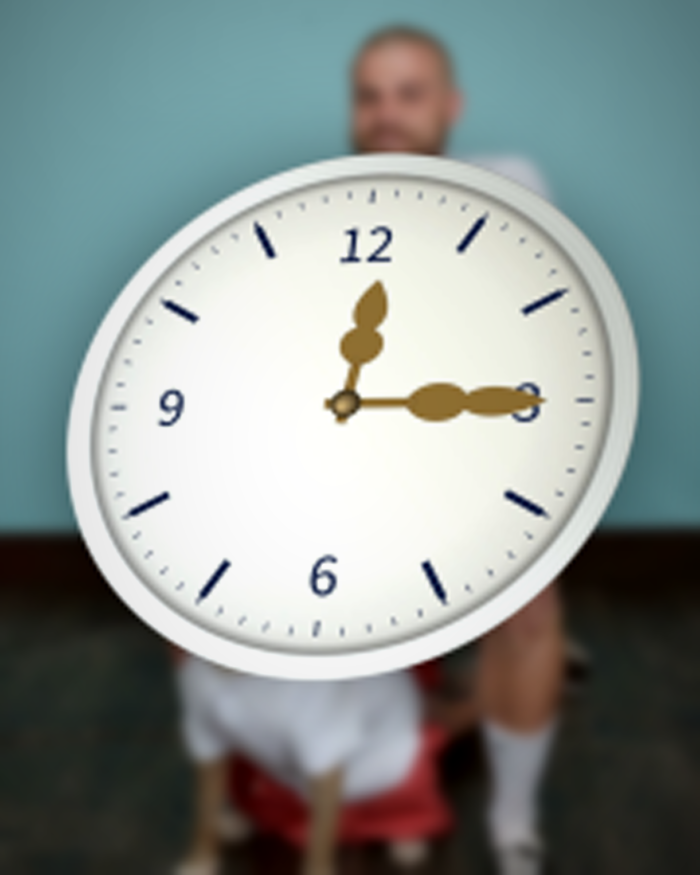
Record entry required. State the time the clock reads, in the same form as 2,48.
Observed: 12,15
